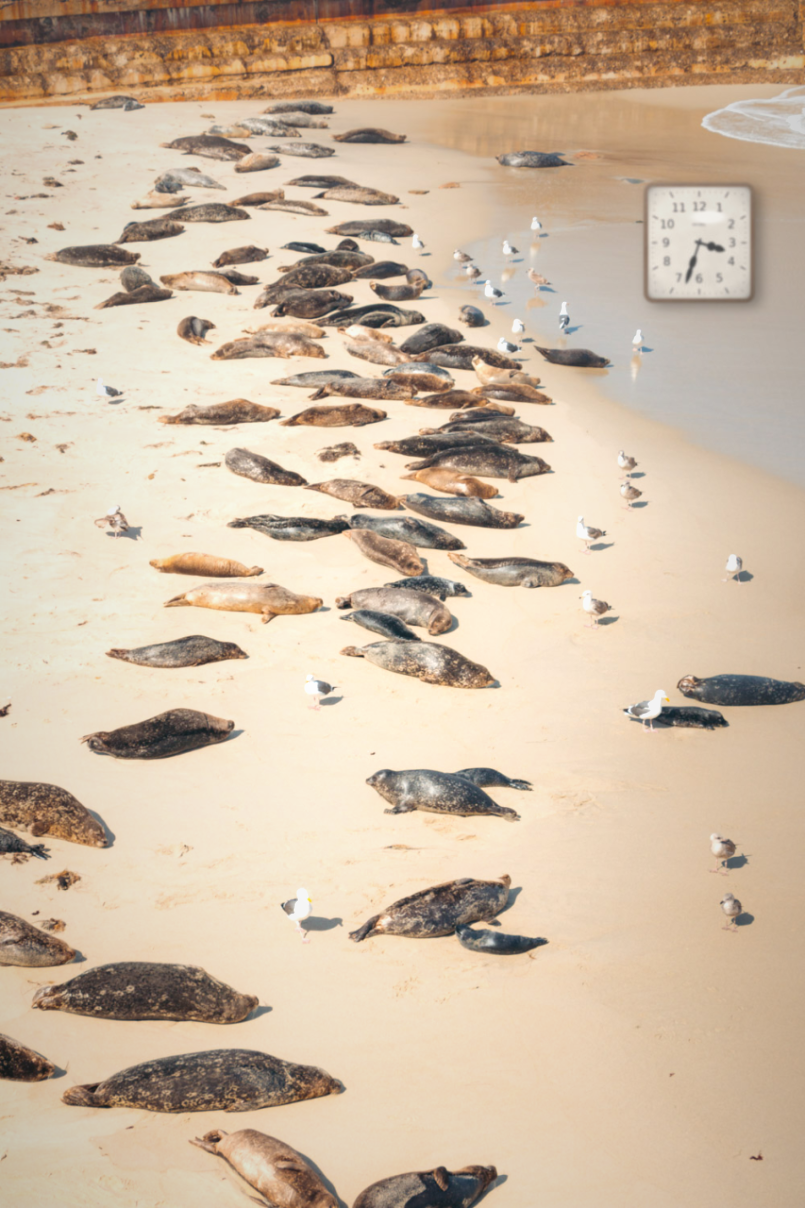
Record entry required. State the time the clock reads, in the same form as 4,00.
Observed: 3,33
